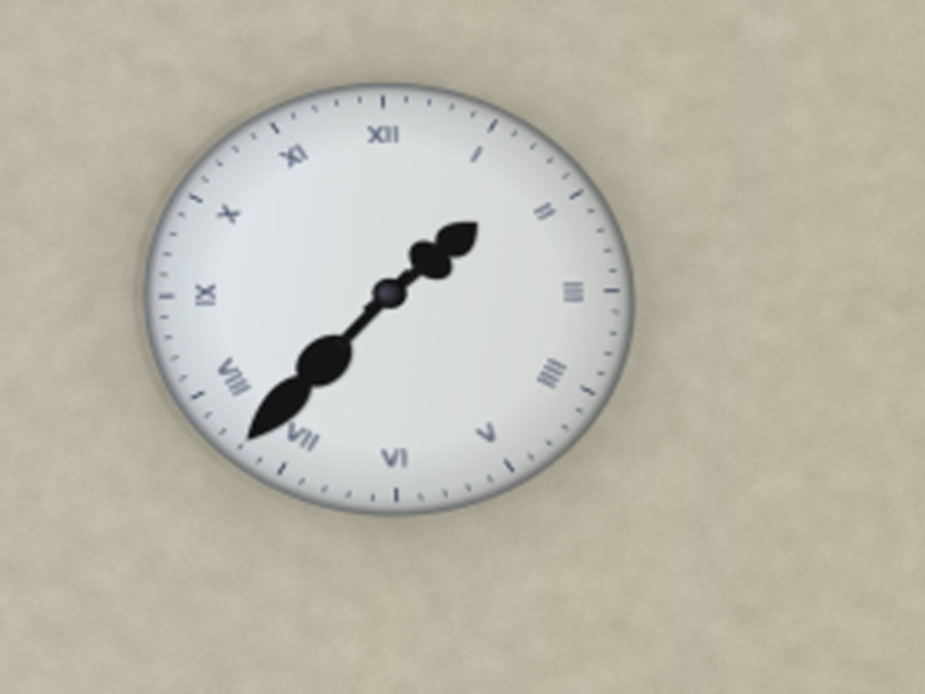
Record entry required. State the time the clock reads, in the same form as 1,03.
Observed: 1,37
